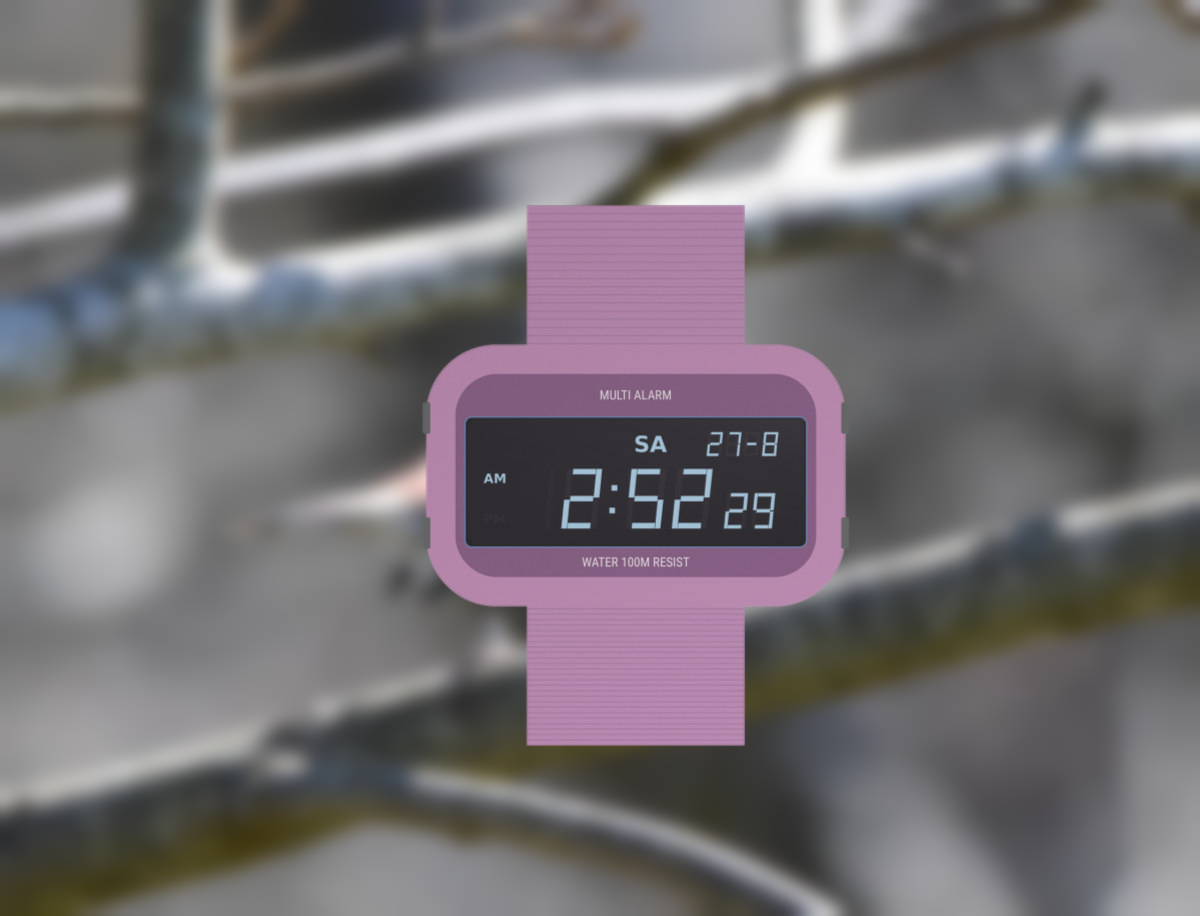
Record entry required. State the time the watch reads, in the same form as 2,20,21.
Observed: 2,52,29
